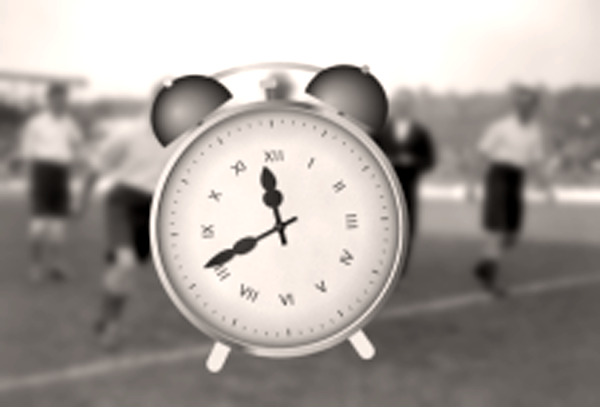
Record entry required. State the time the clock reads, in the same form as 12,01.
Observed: 11,41
